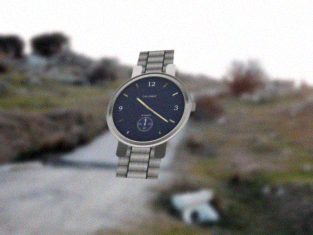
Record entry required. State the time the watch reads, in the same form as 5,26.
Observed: 10,21
